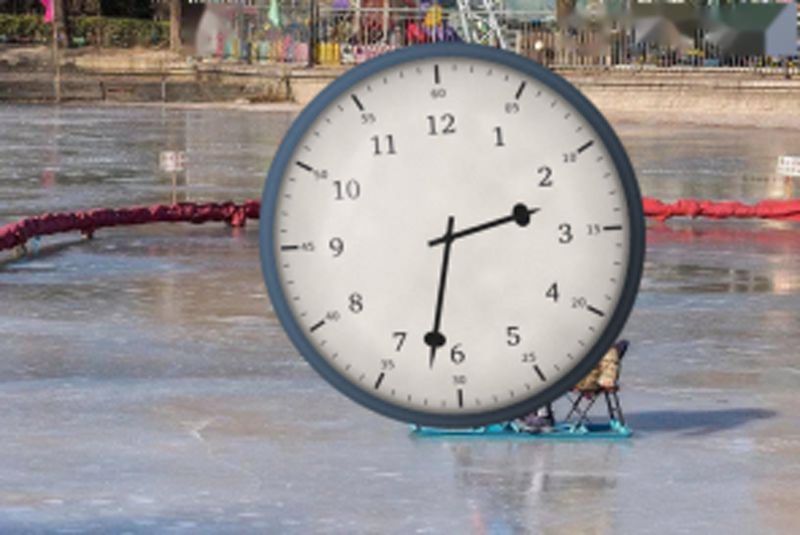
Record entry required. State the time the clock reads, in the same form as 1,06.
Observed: 2,32
